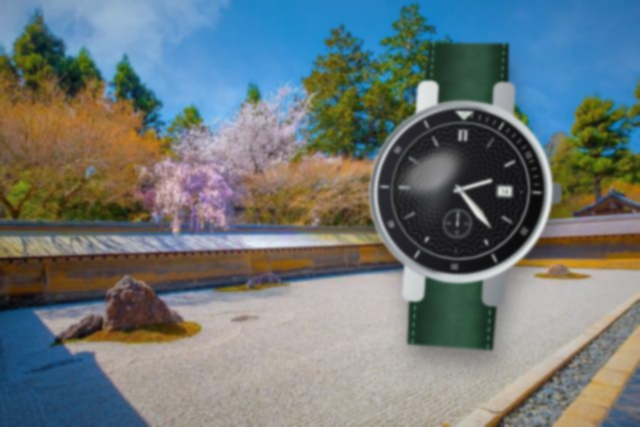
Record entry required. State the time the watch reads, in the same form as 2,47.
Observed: 2,23
